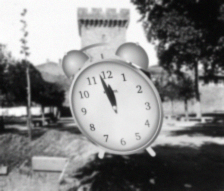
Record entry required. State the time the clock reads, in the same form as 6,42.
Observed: 11,58
